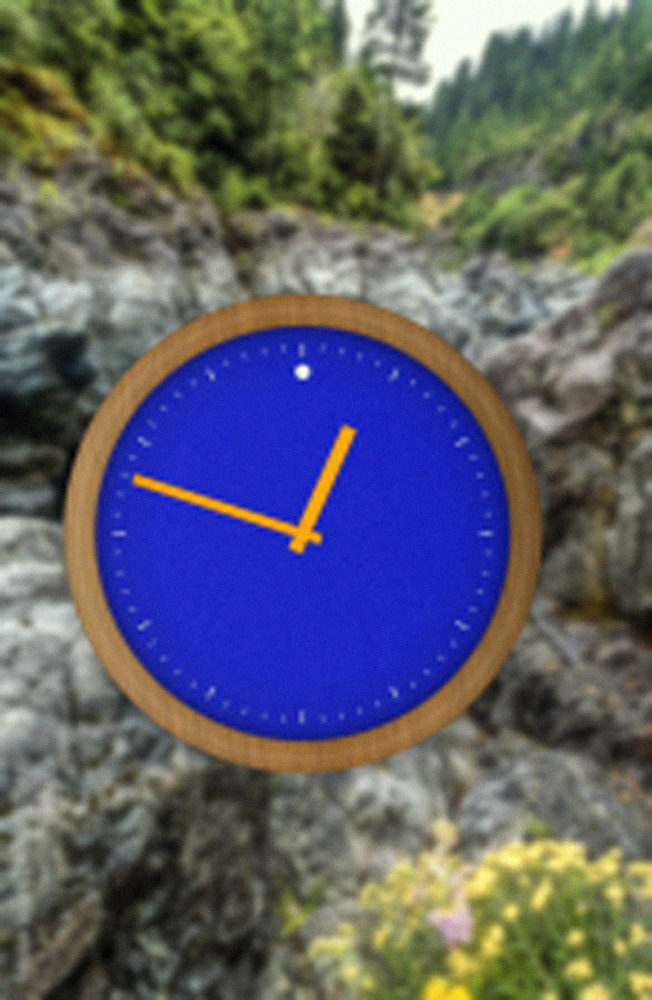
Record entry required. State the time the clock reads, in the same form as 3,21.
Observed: 12,48
